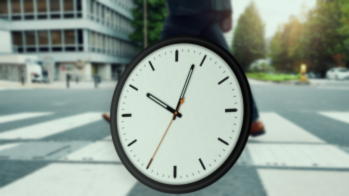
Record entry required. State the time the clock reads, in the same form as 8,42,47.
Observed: 10,03,35
